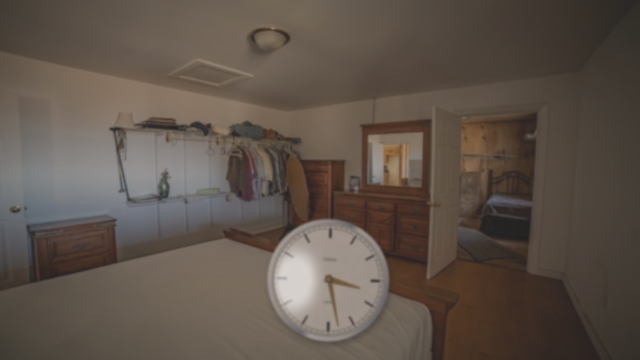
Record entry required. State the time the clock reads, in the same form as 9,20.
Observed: 3,28
